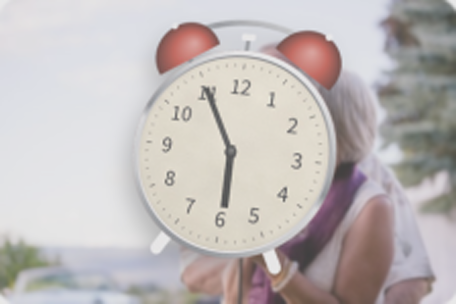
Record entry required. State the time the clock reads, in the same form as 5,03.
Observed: 5,55
